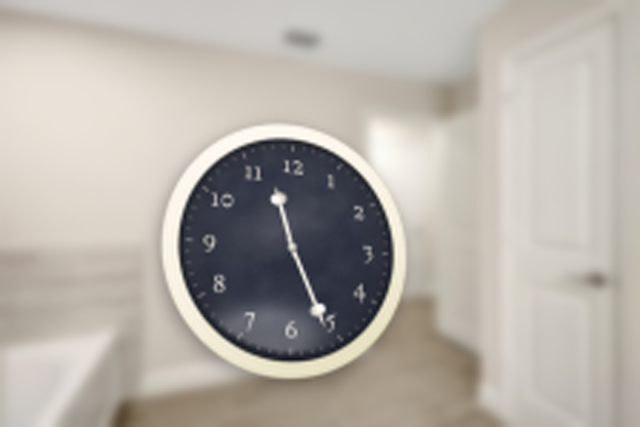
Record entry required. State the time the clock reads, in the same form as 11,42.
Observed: 11,26
